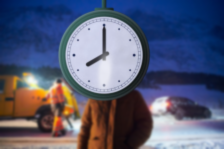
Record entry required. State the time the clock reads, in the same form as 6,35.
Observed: 8,00
